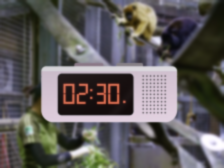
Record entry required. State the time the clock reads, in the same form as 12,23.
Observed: 2,30
